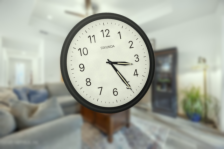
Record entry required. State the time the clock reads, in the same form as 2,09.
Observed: 3,25
